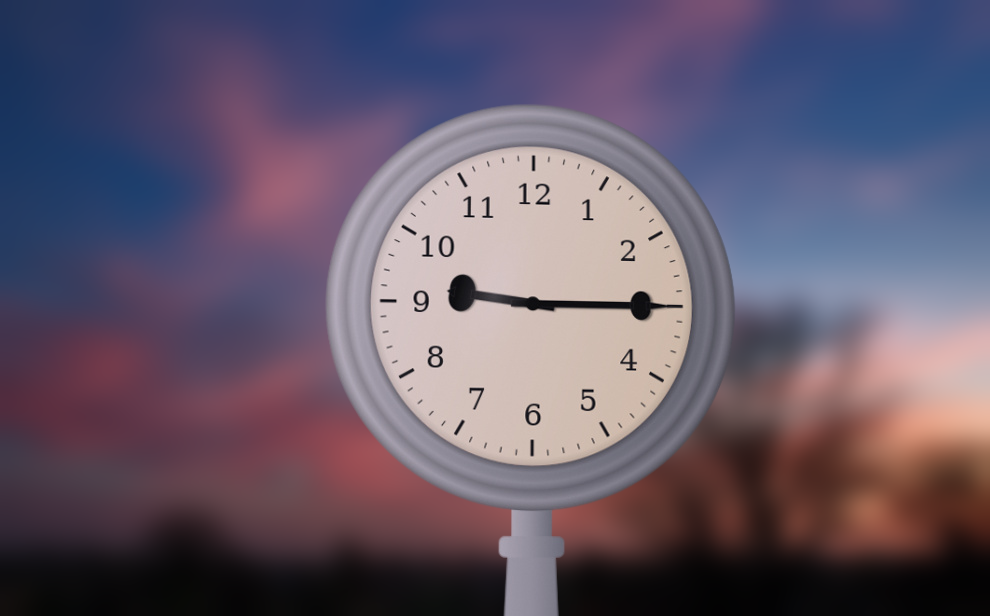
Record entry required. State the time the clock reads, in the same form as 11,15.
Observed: 9,15
